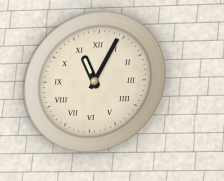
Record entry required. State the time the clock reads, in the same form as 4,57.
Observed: 11,04
